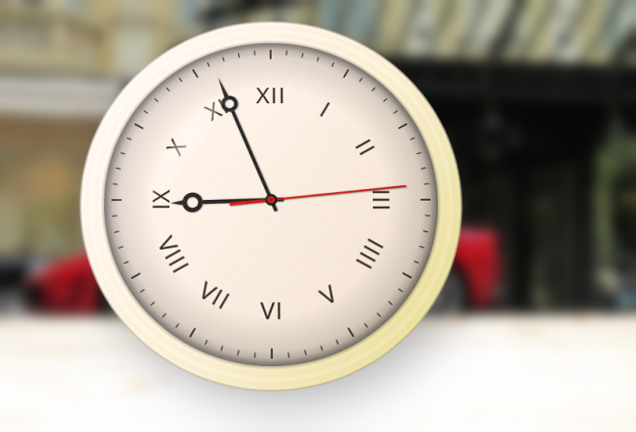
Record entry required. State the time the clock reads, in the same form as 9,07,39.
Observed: 8,56,14
